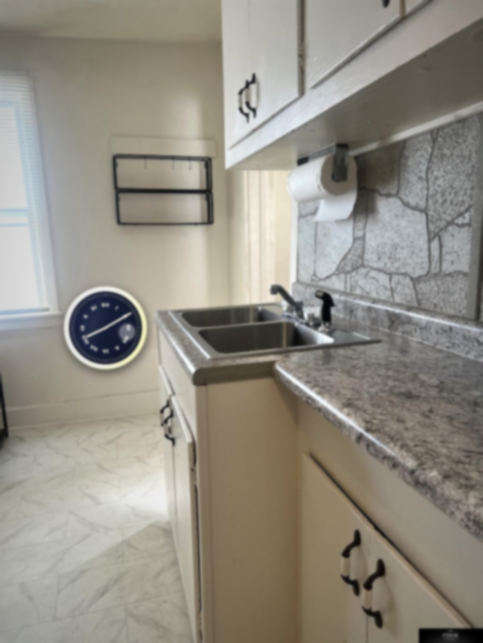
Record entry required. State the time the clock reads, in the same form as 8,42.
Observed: 8,10
